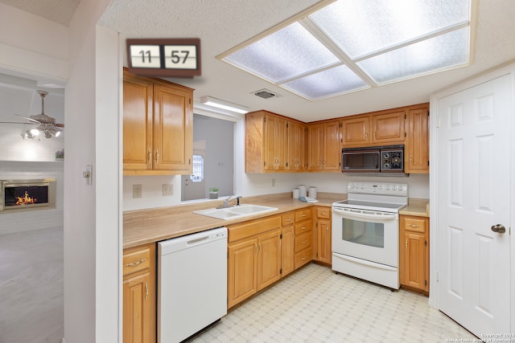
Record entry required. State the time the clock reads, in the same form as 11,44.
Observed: 11,57
